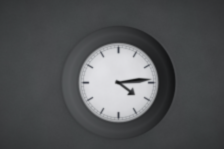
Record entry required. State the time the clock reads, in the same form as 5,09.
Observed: 4,14
